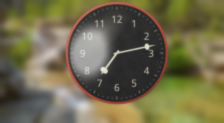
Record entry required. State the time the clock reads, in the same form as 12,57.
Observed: 7,13
